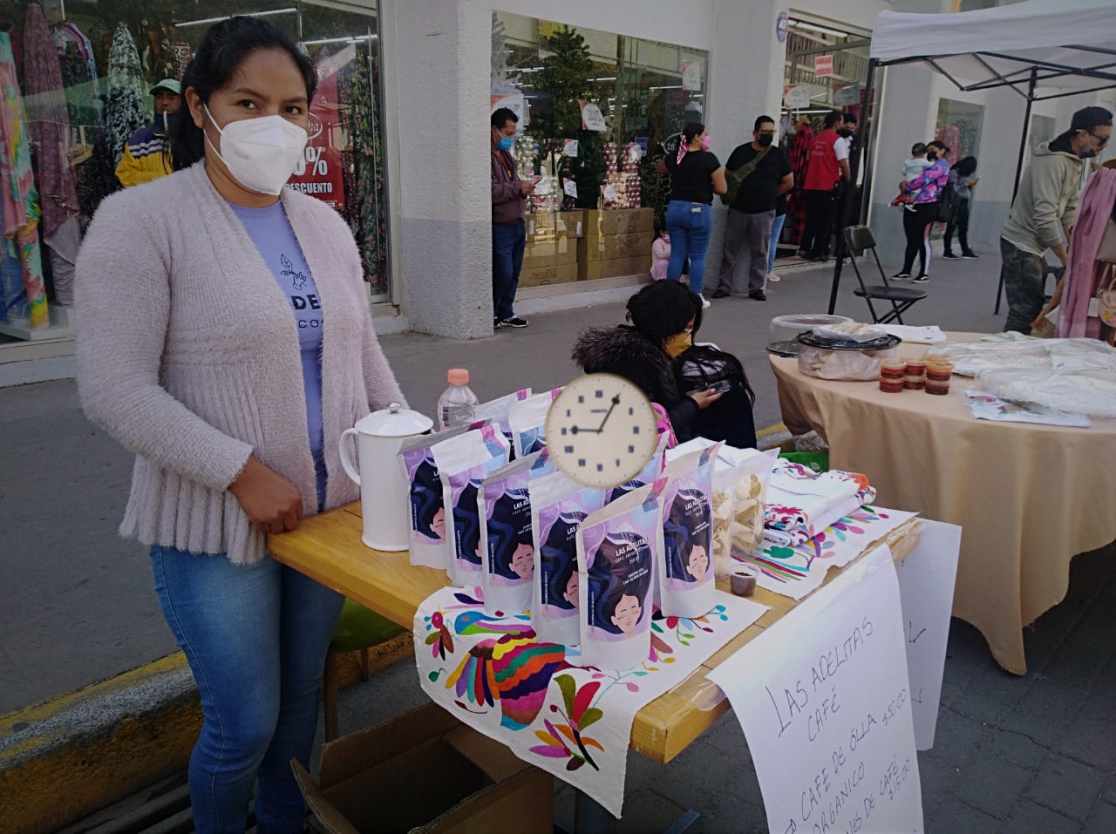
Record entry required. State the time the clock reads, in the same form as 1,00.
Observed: 9,05
